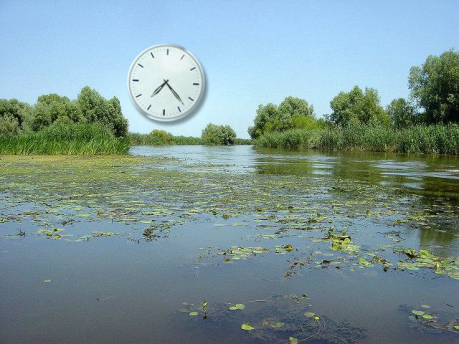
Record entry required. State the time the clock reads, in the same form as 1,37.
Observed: 7,23
